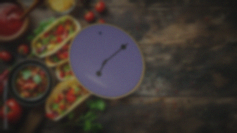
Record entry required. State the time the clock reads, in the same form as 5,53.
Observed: 7,09
